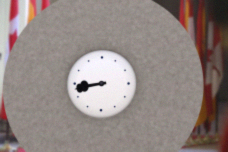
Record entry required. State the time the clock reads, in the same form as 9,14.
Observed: 8,43
